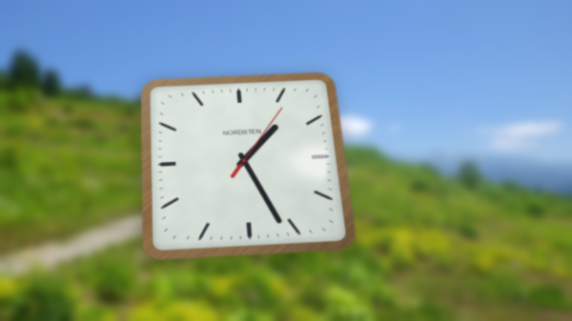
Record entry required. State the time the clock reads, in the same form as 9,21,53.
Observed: 1,26,06
